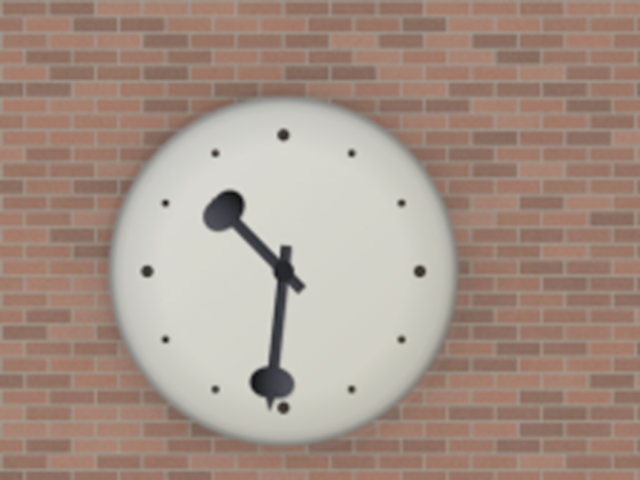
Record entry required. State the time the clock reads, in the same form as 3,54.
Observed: 10,31
